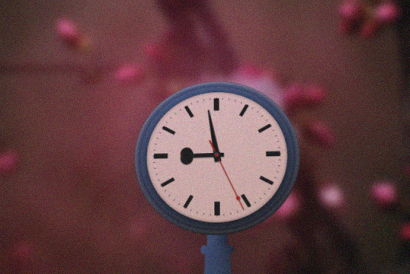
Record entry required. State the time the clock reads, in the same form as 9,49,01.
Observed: 8,58,26
